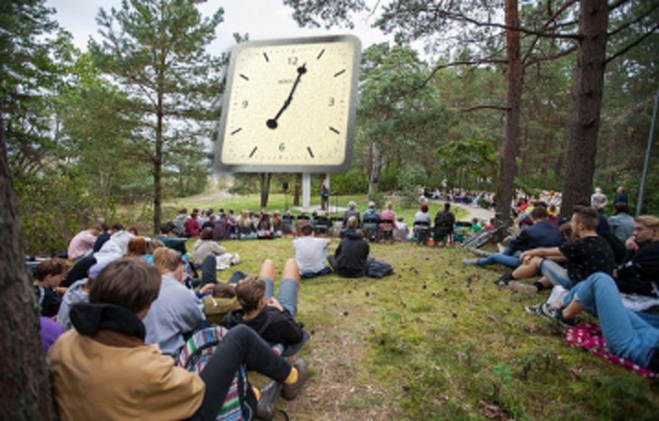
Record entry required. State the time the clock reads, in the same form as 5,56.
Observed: 7,03
